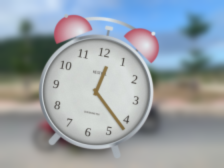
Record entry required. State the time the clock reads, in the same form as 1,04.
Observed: 12,22
